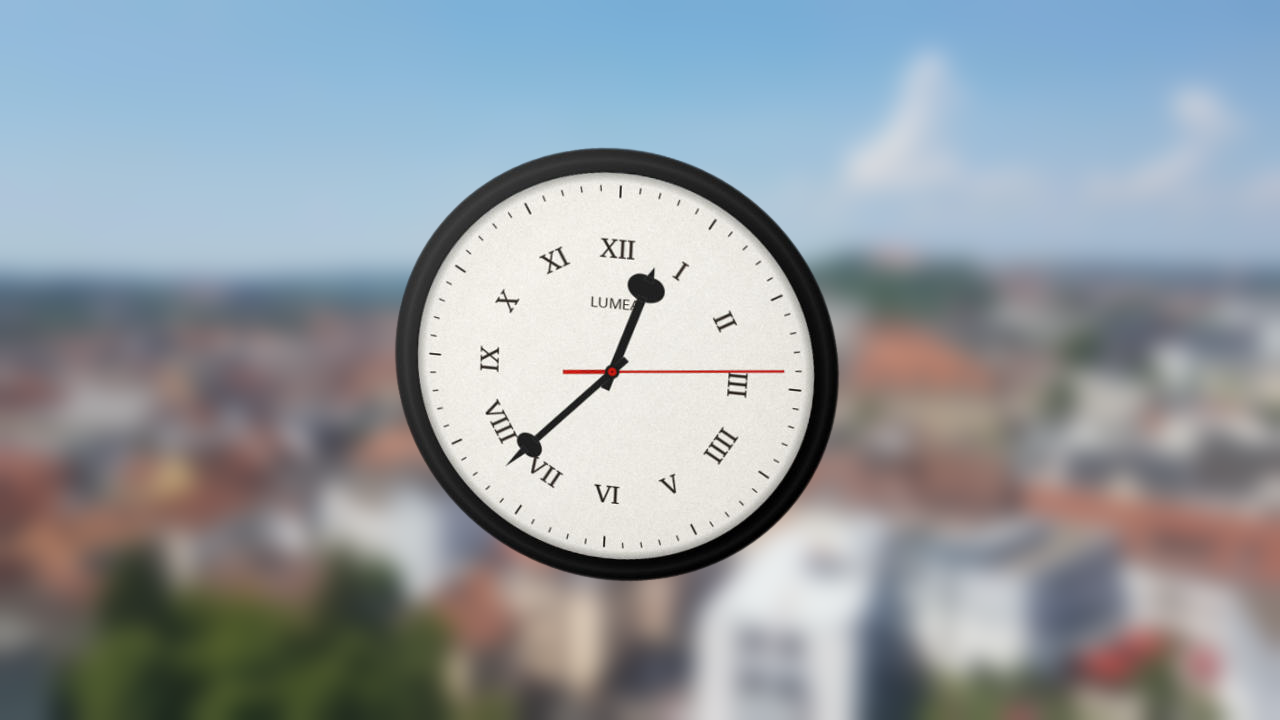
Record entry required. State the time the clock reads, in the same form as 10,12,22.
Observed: 12,37,14
